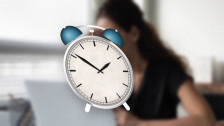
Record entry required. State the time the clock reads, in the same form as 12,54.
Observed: 1,51
